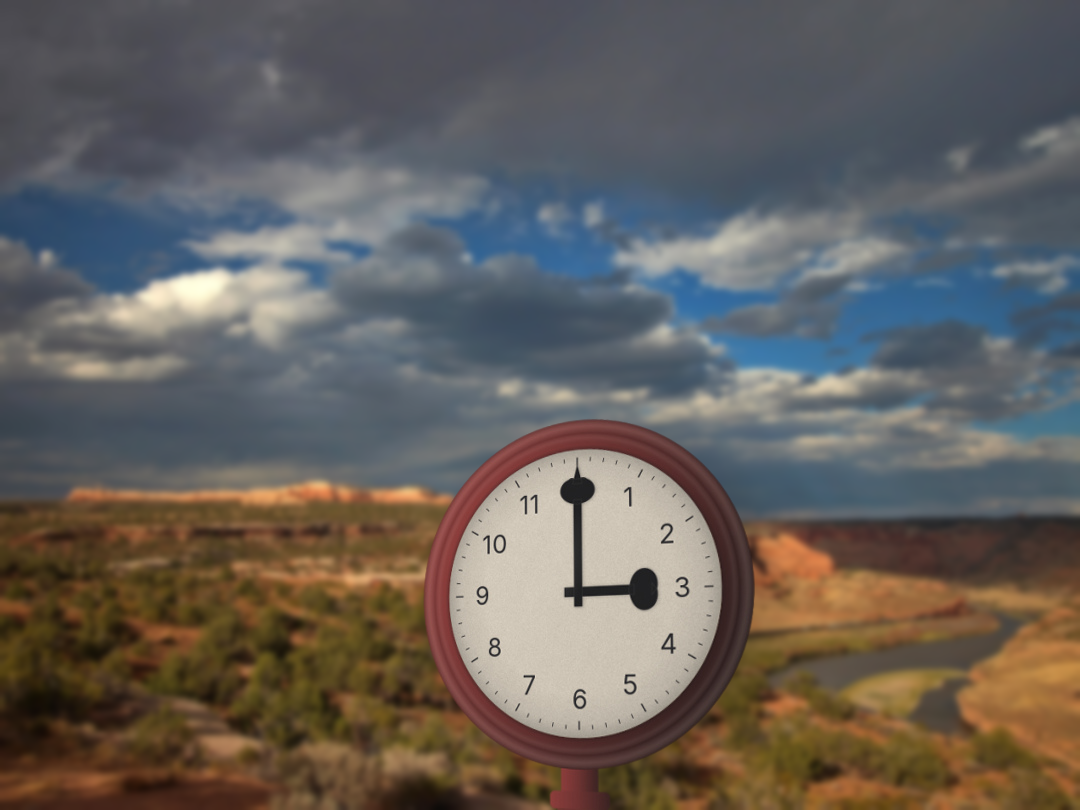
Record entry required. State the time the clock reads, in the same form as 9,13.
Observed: 3,00
